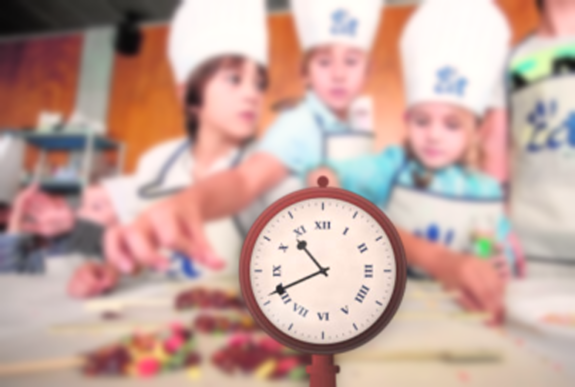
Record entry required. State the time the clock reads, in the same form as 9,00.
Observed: 10,41
